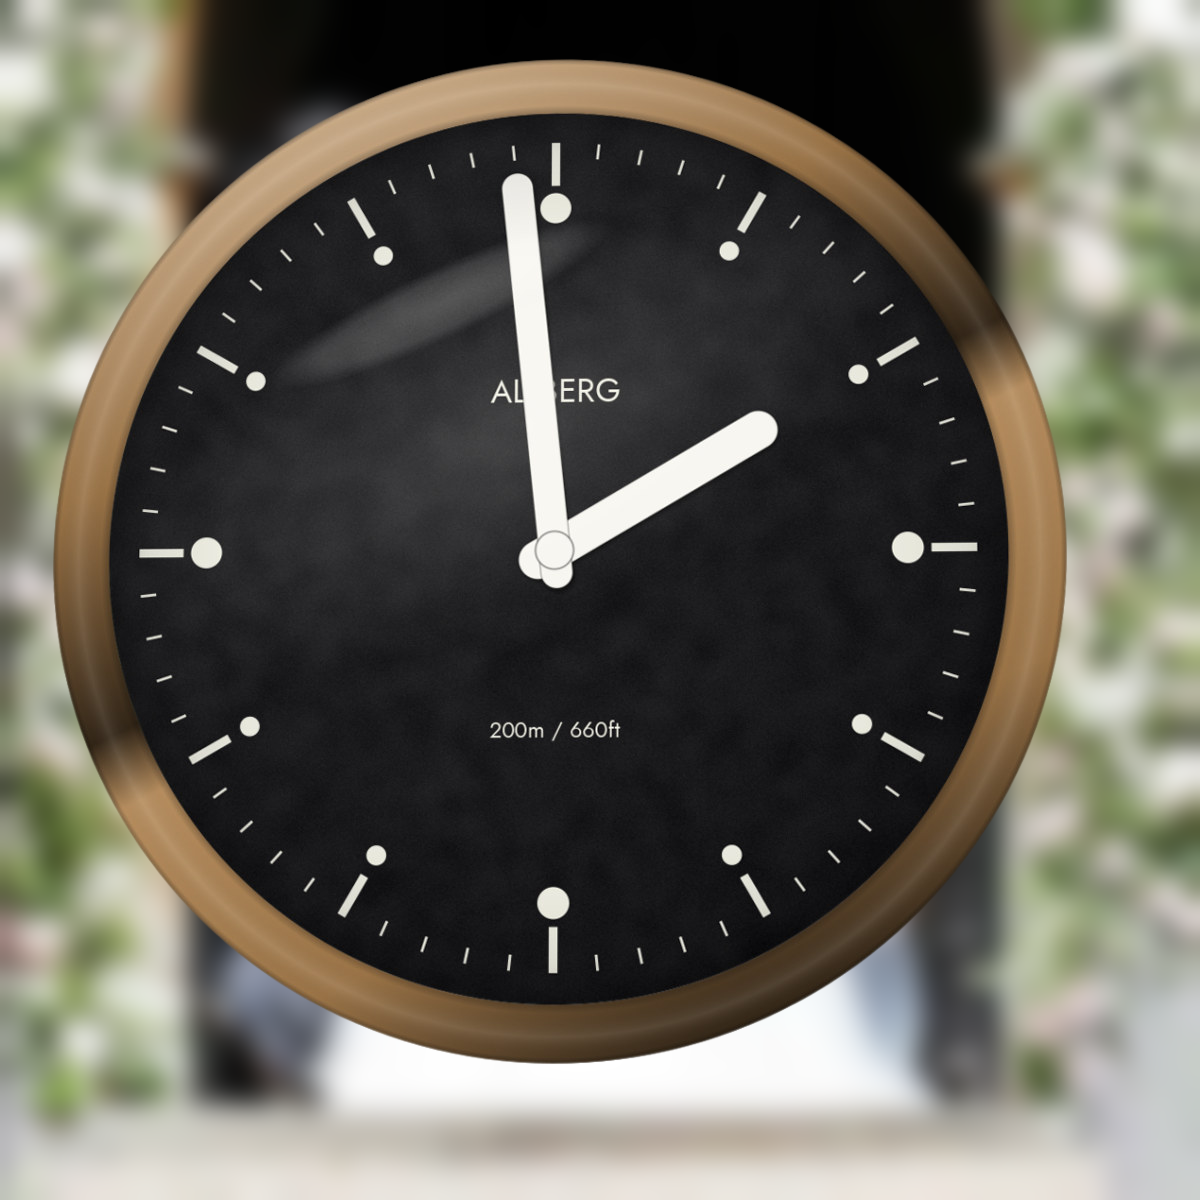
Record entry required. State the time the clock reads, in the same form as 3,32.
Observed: 1,59
